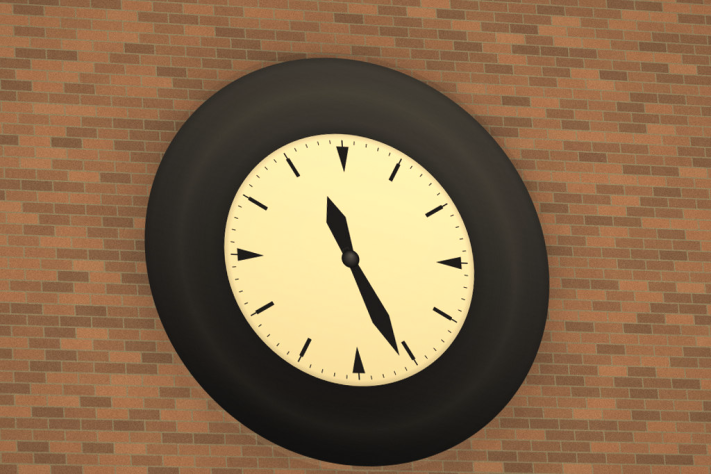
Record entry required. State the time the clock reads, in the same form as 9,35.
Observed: 11,26
